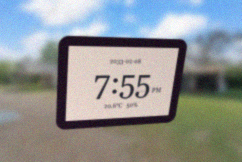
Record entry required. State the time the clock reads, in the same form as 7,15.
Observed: 7,55
